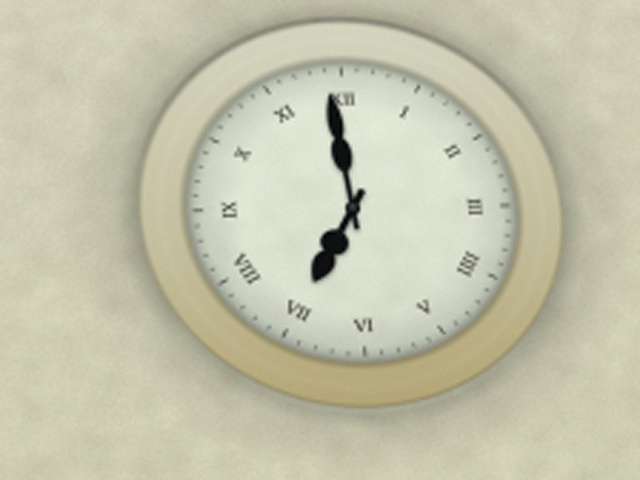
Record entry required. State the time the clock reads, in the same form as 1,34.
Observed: 6,59
